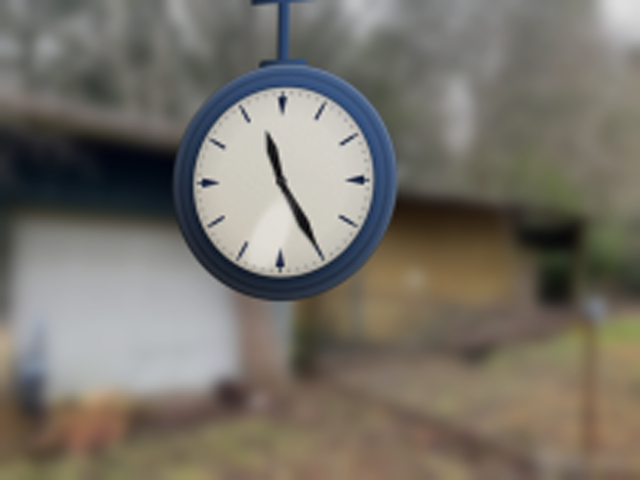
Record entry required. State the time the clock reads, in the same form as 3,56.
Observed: 11,25
